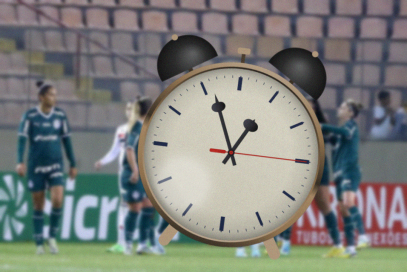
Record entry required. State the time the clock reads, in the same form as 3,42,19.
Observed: 12,56,15
